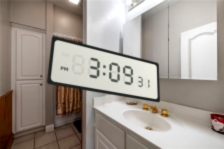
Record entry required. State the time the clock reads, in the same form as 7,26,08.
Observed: 3,09,31
